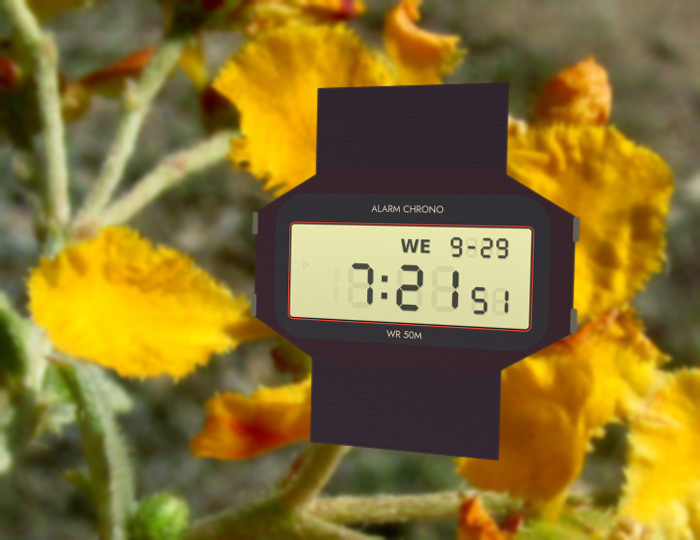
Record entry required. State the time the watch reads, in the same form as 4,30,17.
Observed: 7,21,51
